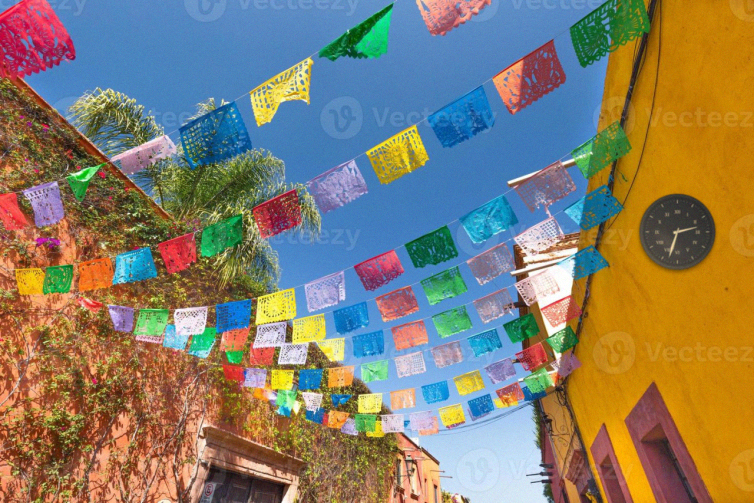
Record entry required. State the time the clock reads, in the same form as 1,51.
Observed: 2,33
